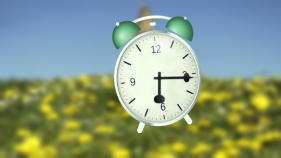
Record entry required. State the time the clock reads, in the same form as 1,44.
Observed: 6,16
